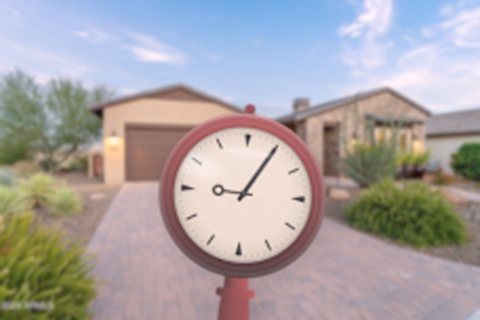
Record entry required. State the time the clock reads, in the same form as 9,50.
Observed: 9,05
